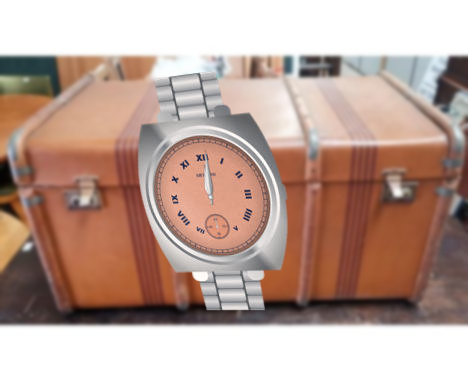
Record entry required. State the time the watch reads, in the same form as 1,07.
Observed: 12,01
